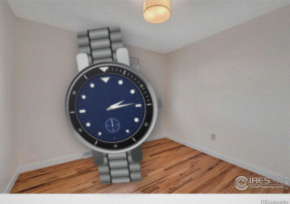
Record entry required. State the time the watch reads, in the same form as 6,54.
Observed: 2,14
